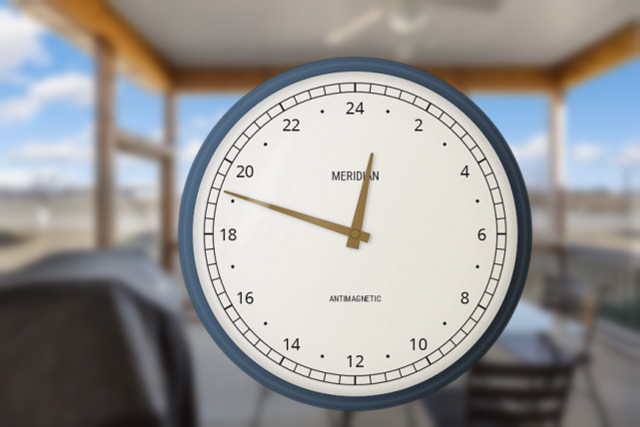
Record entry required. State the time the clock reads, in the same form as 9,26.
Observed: 0,48
